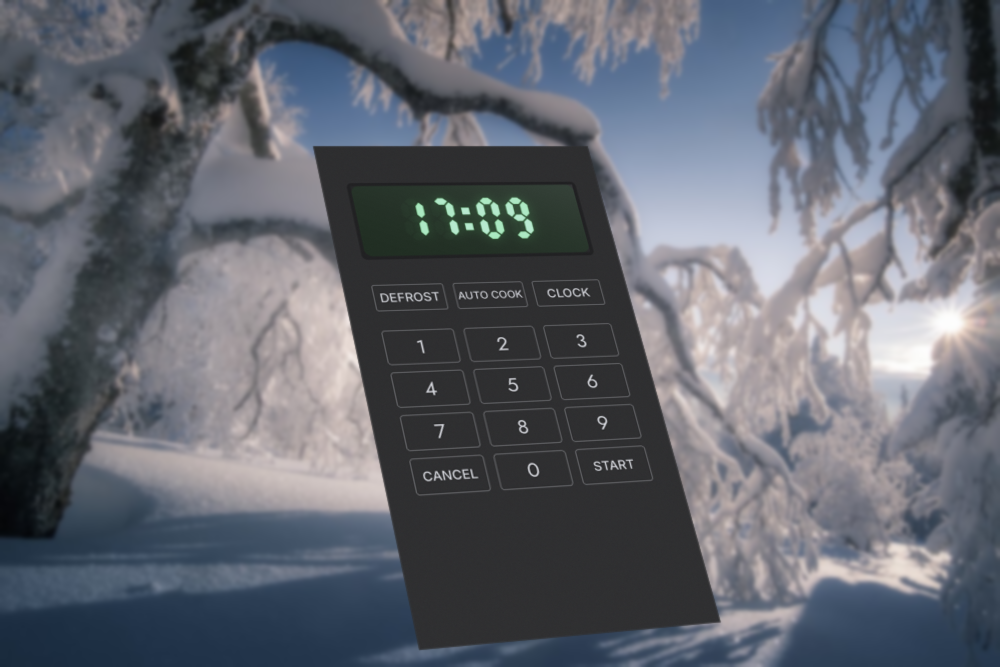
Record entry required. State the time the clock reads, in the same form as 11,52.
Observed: 17,09
